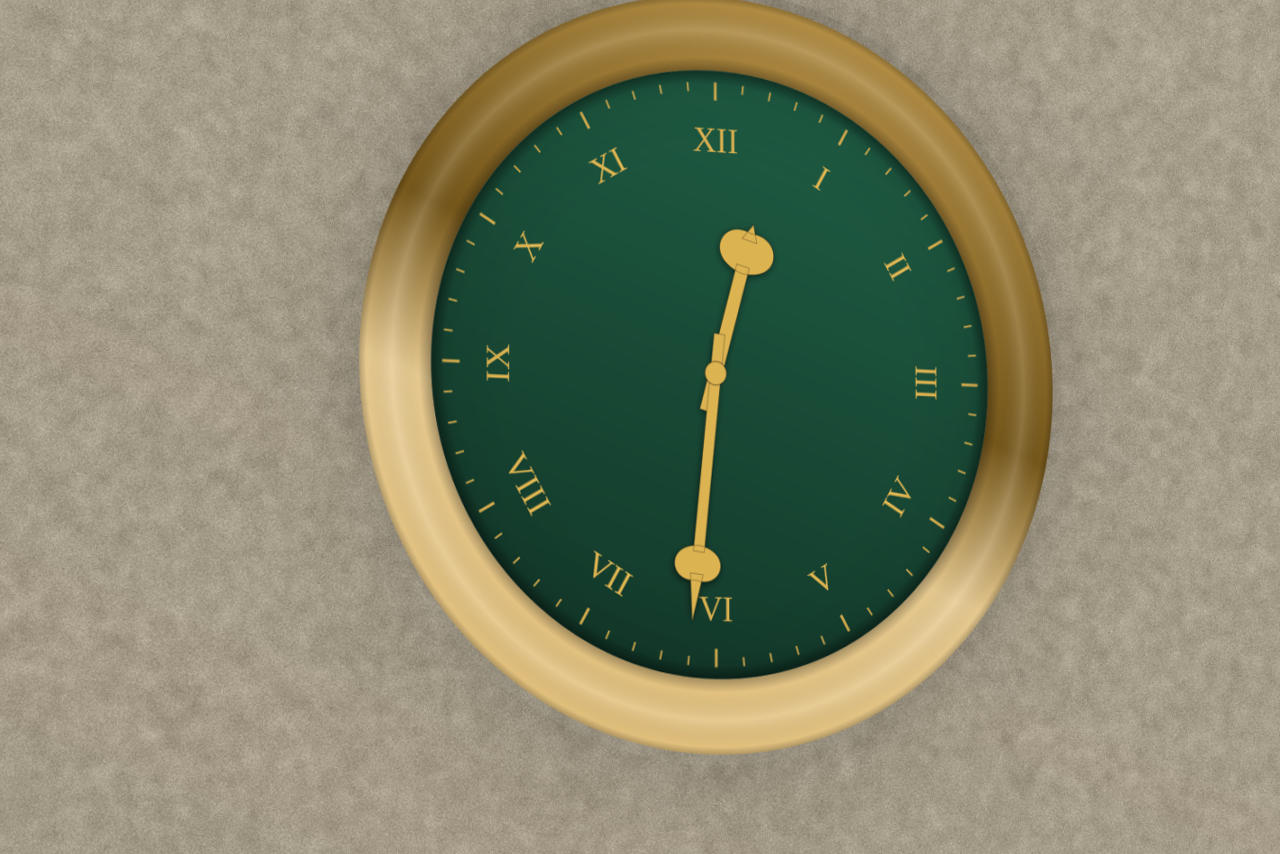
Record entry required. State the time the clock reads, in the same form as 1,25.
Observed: 12,31
